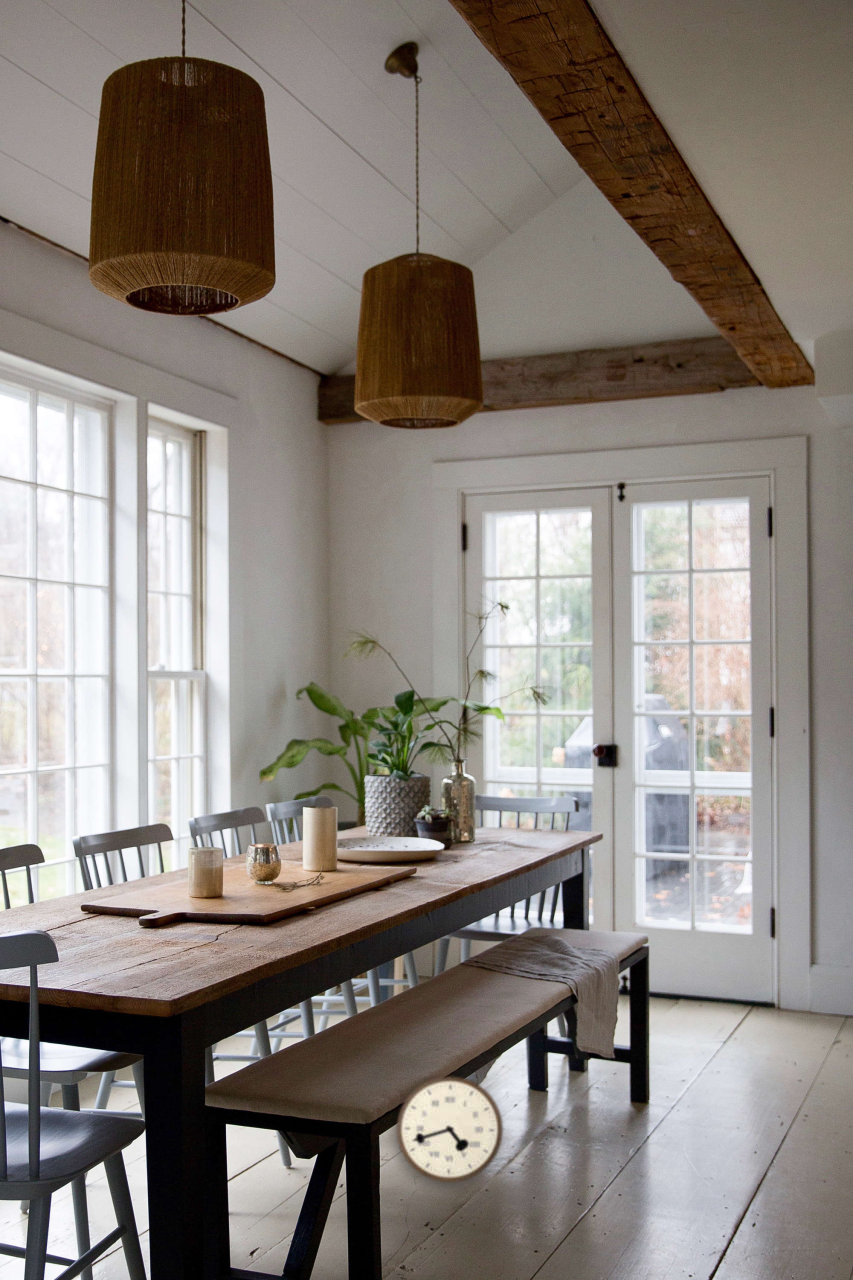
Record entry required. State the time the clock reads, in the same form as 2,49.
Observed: 4,42
